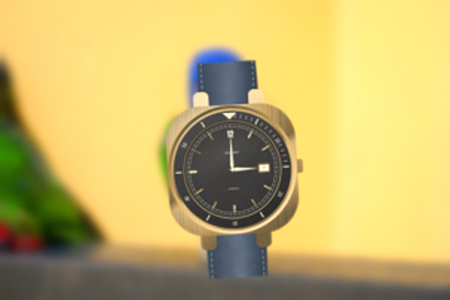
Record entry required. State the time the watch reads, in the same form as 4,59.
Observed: 3,00
